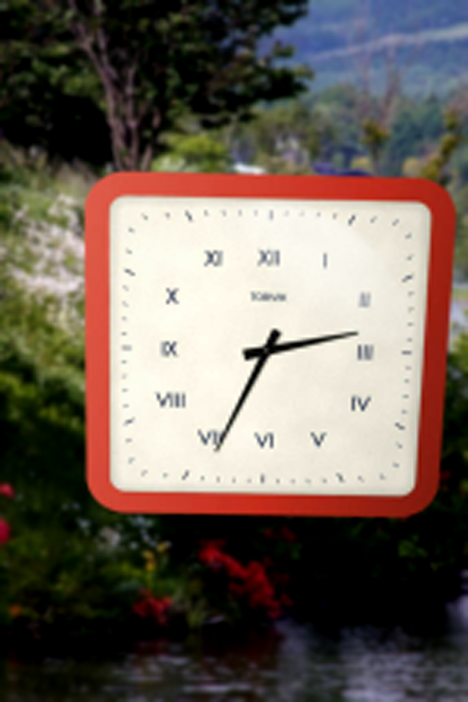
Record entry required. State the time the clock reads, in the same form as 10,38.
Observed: 2,34
